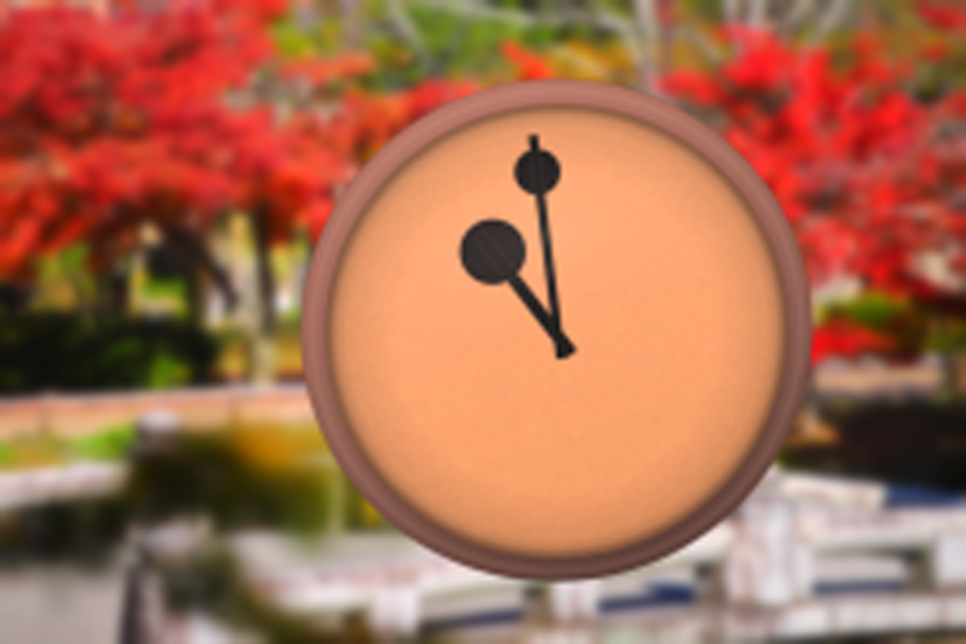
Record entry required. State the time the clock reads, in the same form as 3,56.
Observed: 11,00
